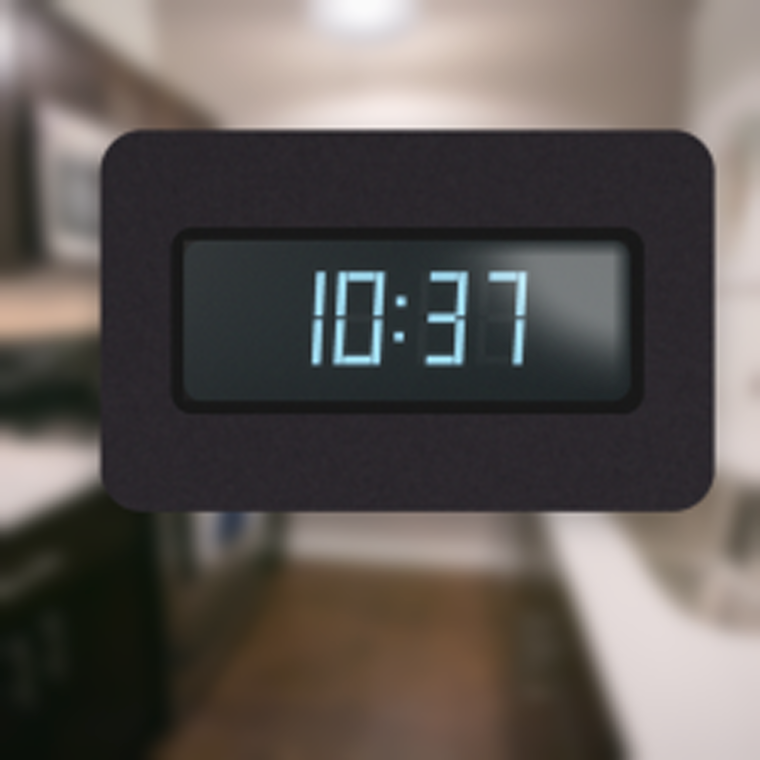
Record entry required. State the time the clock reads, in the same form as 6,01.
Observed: 10,37
